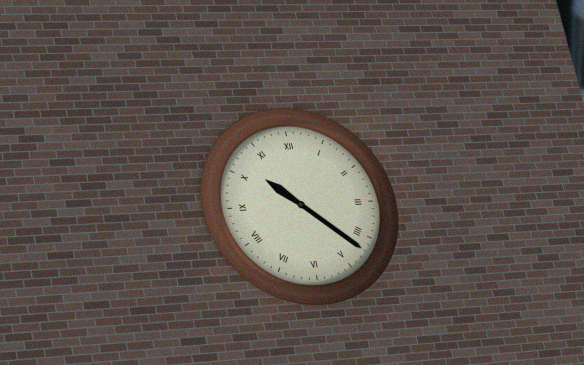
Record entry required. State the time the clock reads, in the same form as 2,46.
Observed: 10,22
